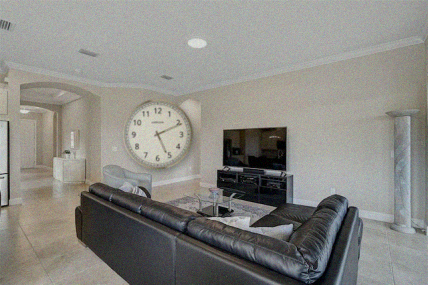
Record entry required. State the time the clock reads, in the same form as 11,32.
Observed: 5,11
